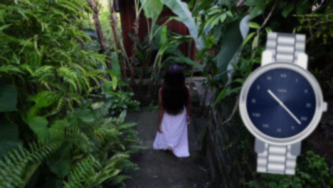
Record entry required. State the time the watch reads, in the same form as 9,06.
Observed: 10,22
